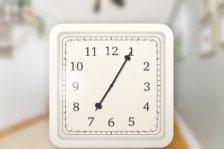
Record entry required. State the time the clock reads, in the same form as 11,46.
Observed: 7,05
